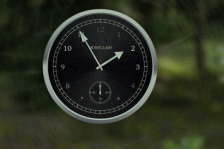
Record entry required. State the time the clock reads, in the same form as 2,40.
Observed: 1,55
